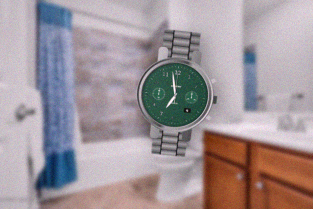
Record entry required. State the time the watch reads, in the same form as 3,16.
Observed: 6,58
